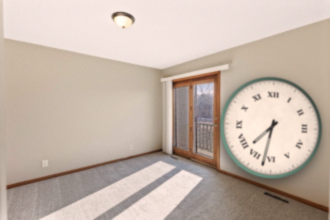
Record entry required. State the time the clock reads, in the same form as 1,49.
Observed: 7,32
